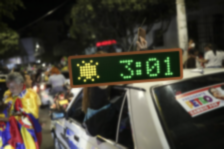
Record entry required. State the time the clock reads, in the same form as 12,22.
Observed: 3,01
